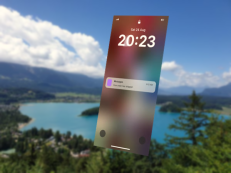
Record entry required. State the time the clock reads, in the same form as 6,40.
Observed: 20,23
